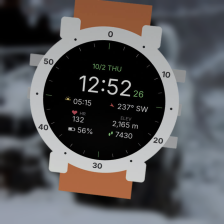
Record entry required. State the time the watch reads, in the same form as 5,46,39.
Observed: 12,52,26
